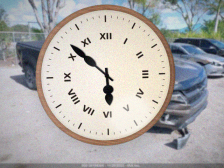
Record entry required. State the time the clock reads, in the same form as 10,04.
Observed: 5,52
